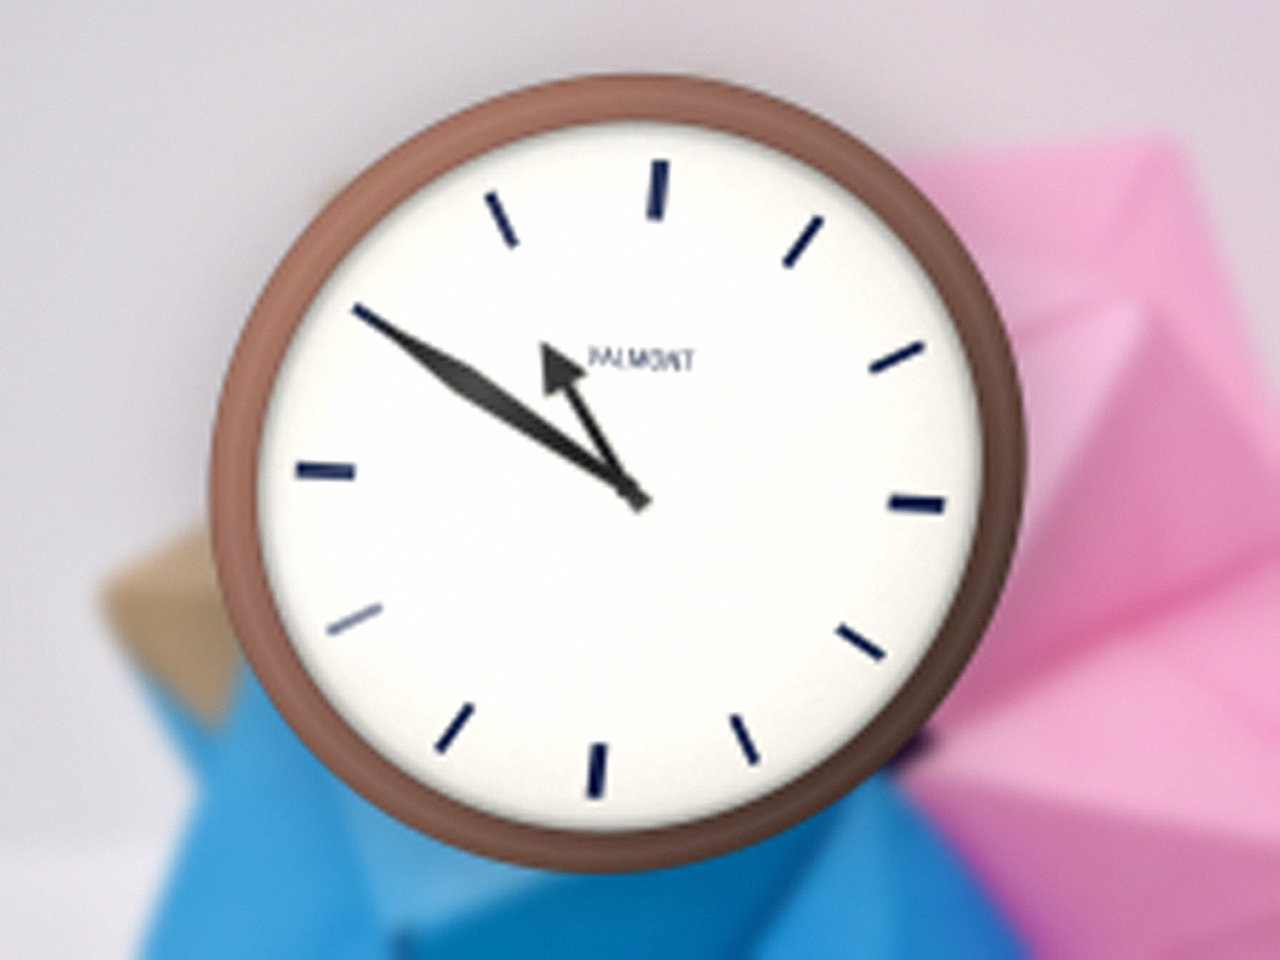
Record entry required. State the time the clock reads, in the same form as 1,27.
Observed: 10,50
